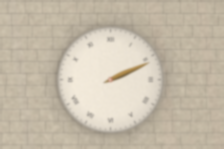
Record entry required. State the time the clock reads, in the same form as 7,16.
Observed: 2,11
